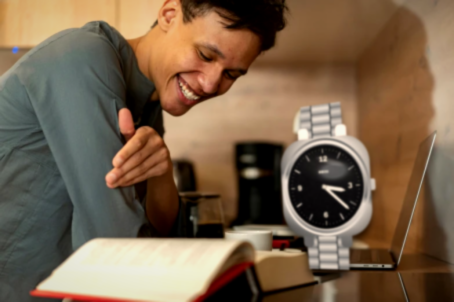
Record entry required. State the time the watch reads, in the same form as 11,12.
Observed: 3,22
